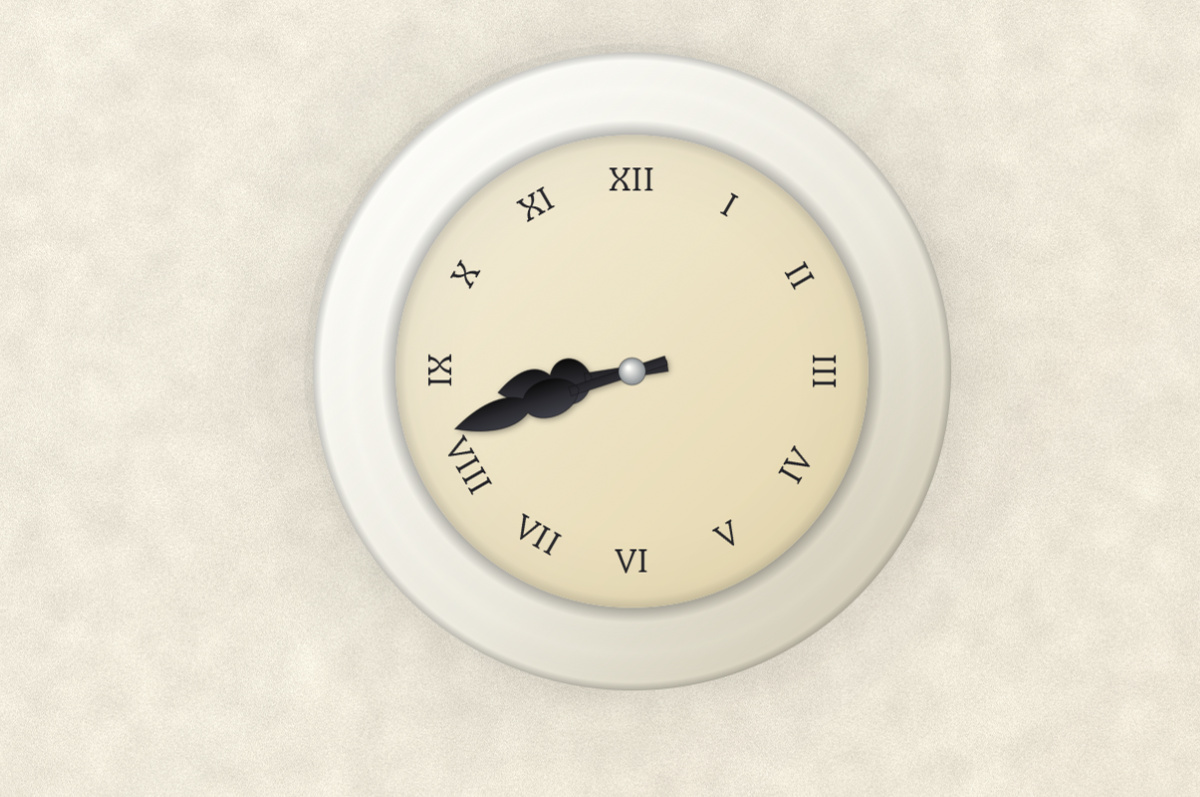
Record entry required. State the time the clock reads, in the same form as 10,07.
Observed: 8,42
